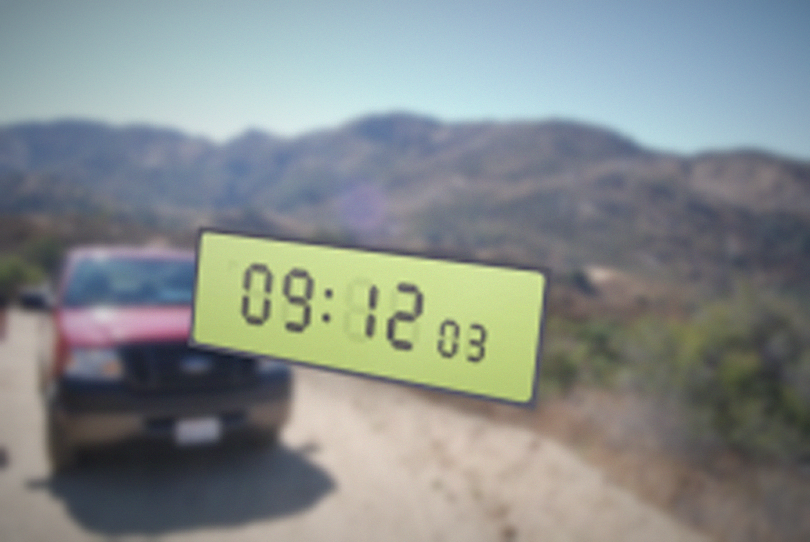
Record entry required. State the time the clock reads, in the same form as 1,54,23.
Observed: 9,12,03
